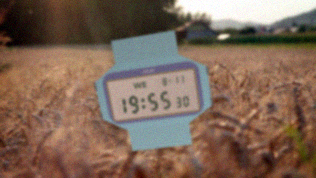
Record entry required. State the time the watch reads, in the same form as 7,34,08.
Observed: 19,55,30
